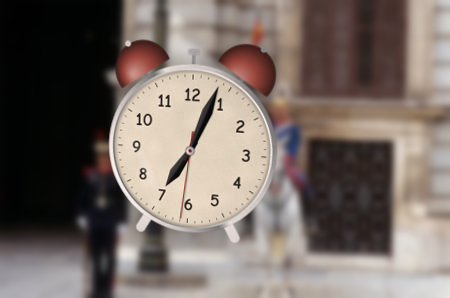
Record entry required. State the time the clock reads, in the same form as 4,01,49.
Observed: 7,03,31
